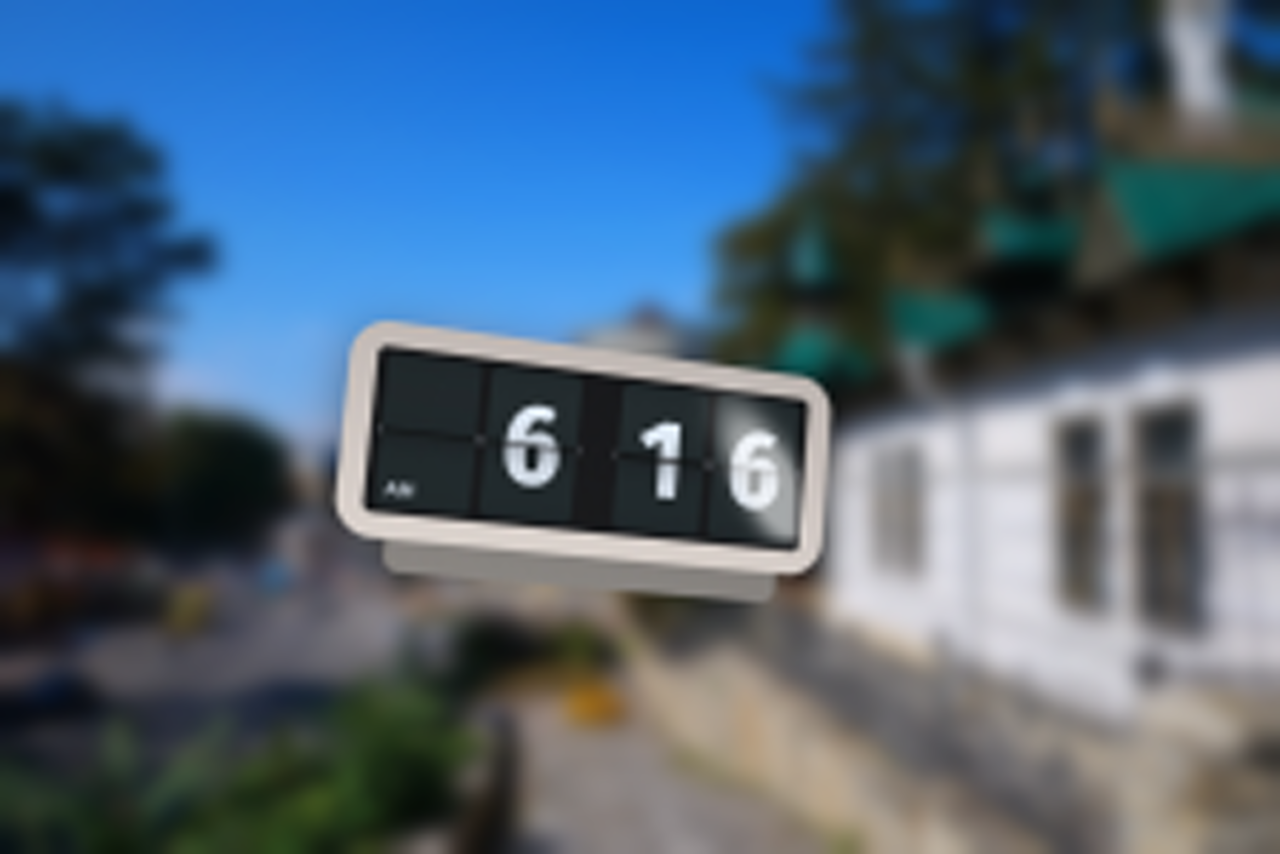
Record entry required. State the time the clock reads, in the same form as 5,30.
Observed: 6,16
